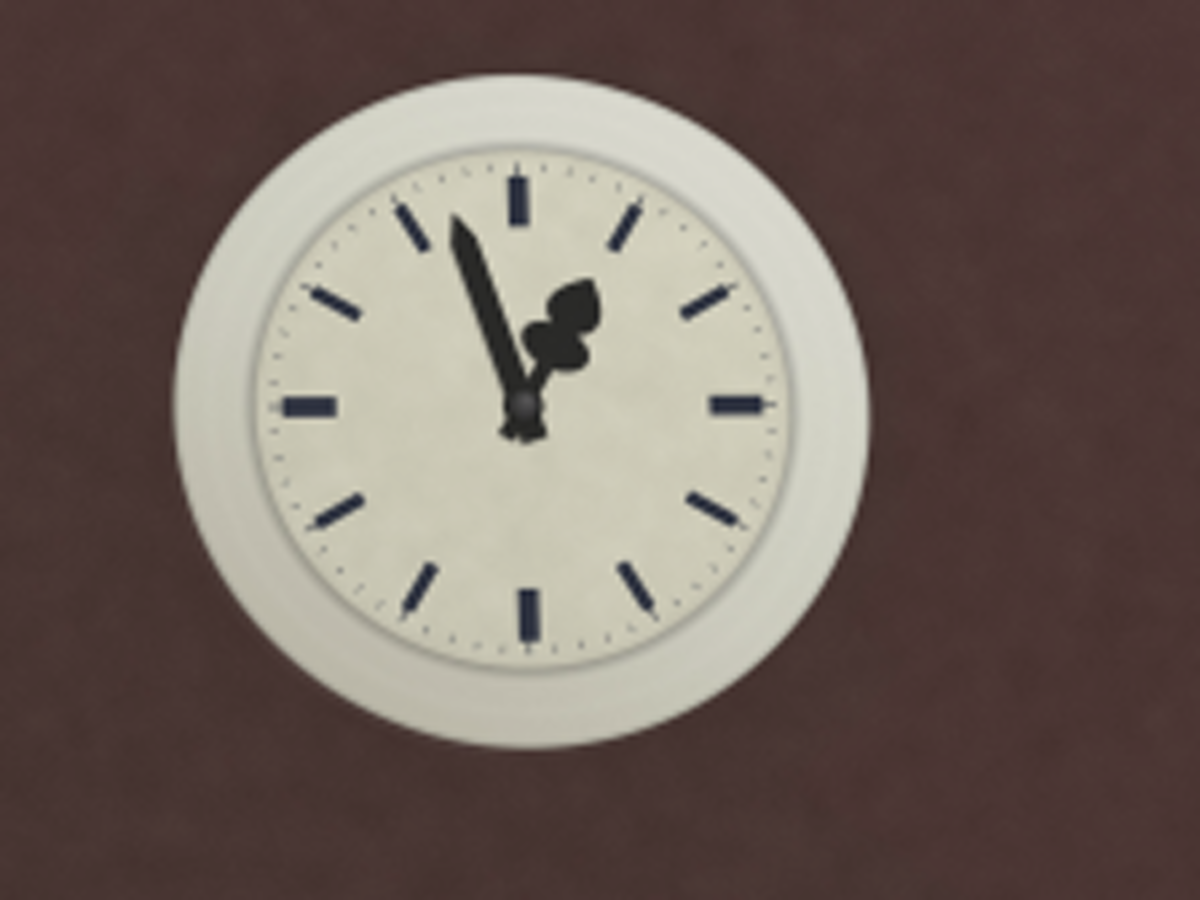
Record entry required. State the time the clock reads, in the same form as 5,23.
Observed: 12,57
